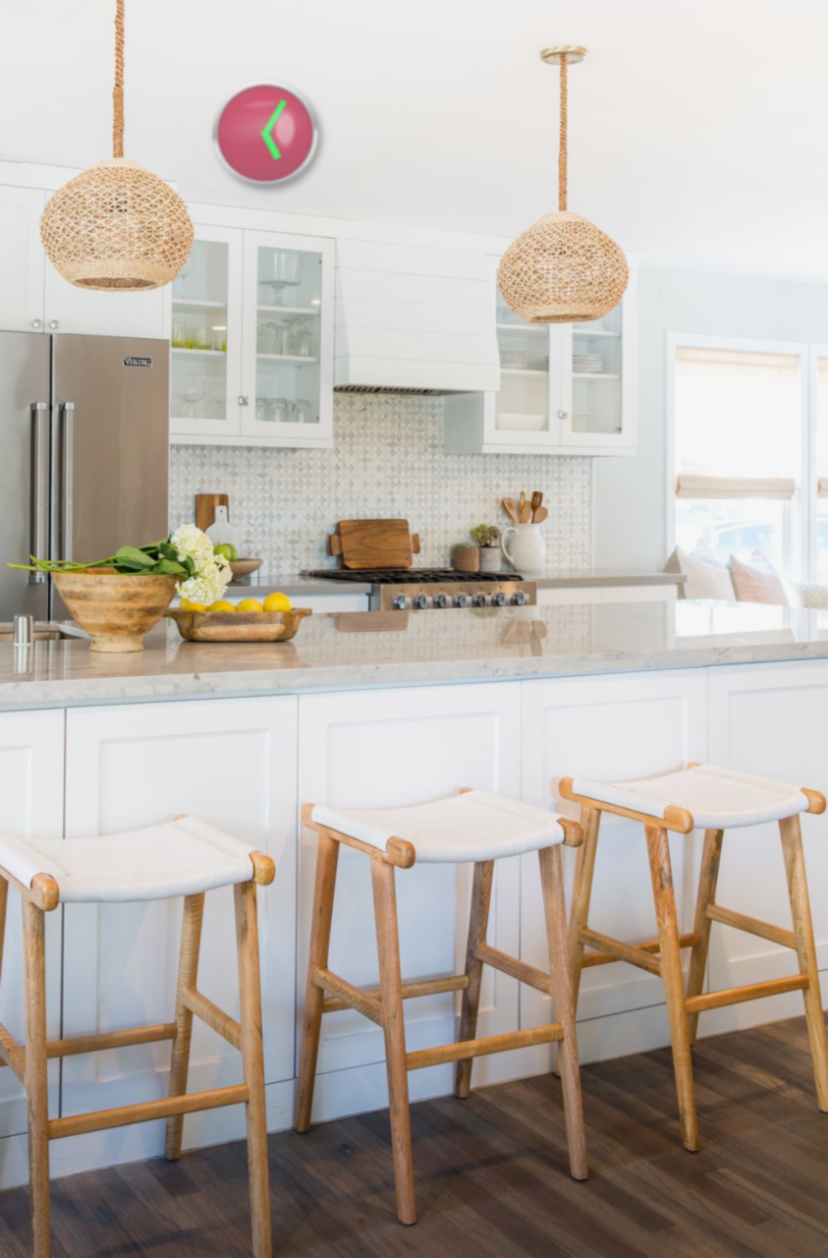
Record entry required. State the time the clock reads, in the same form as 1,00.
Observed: 5,05
